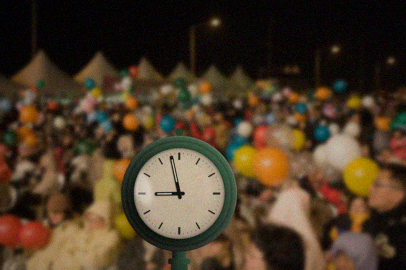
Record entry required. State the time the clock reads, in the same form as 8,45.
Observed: 8,58
